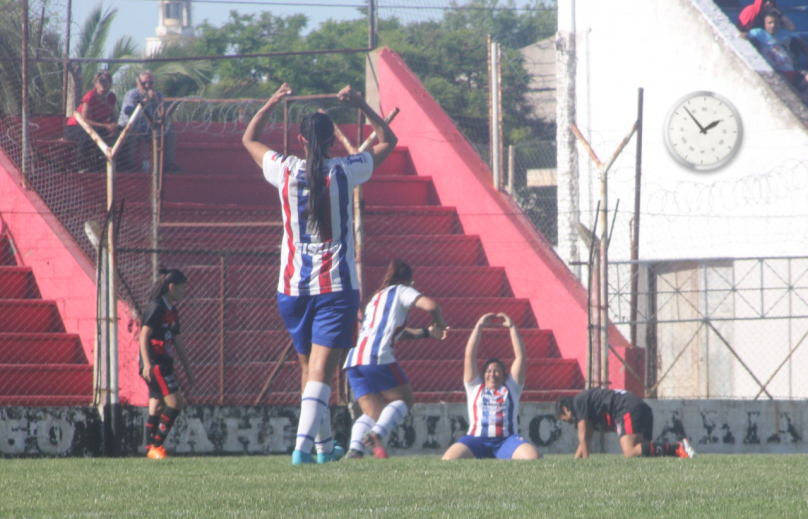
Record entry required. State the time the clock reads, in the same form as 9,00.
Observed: 1,53
